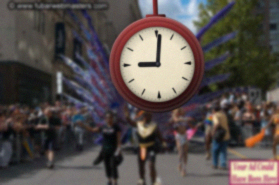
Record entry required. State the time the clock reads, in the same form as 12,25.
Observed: 9,01
